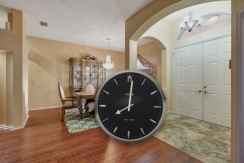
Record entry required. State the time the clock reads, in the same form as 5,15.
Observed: 8,01
